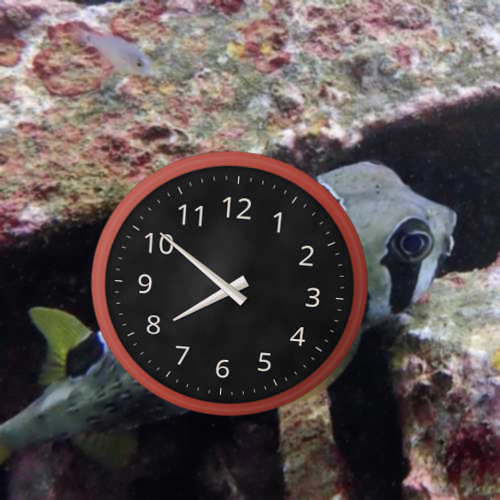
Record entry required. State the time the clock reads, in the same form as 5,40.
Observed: 7,51
